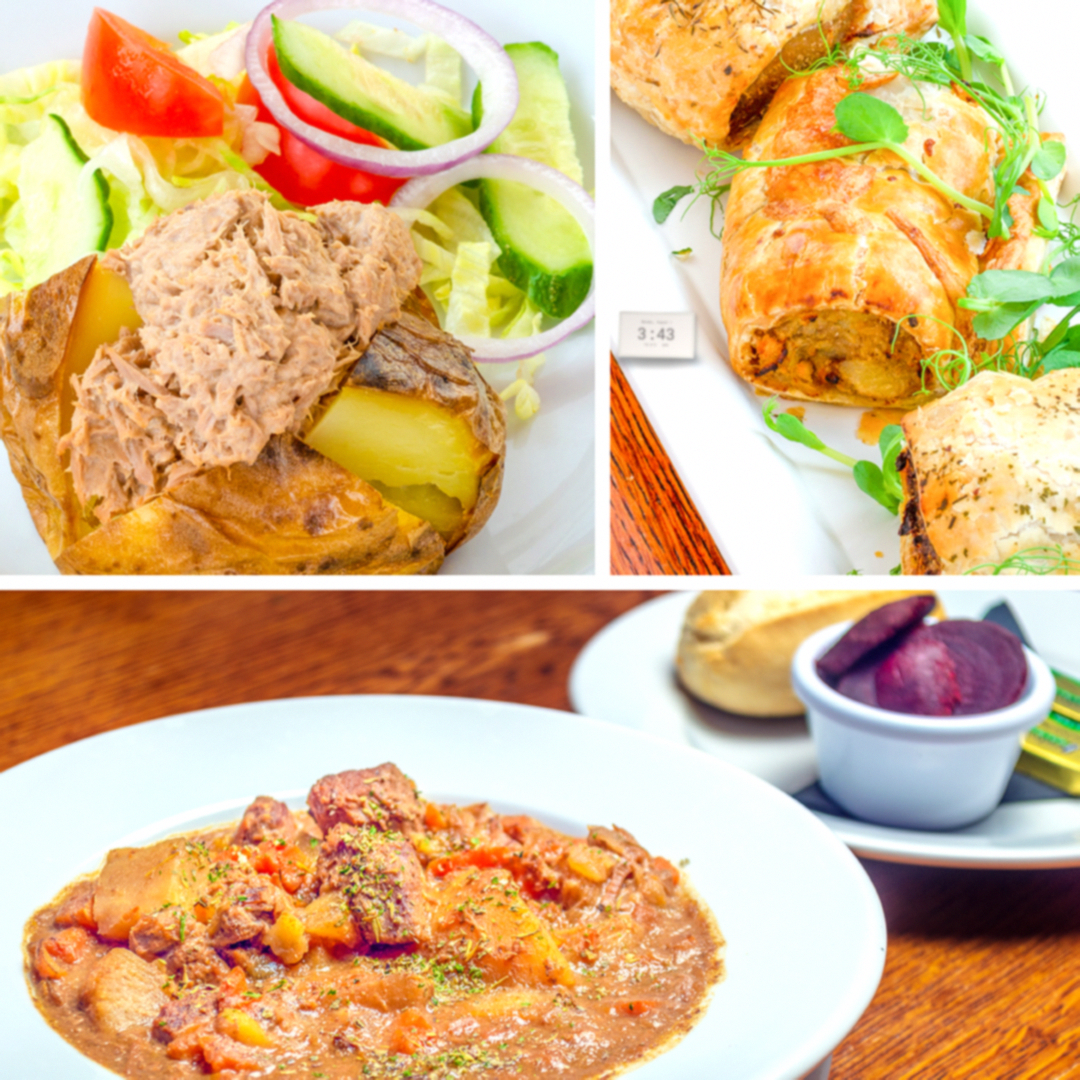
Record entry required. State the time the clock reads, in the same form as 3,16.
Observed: 3,43
